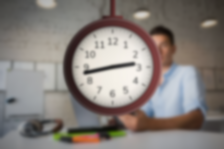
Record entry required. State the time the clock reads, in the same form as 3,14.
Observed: 2,43
